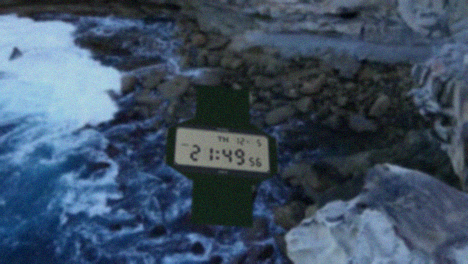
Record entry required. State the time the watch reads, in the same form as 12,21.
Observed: 21,49
